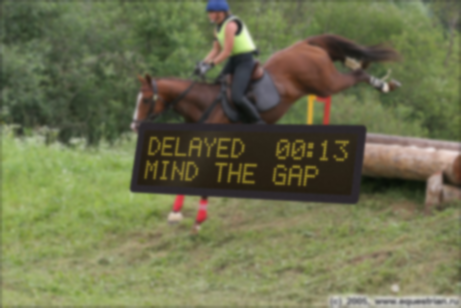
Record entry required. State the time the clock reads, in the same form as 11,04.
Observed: 0,13
